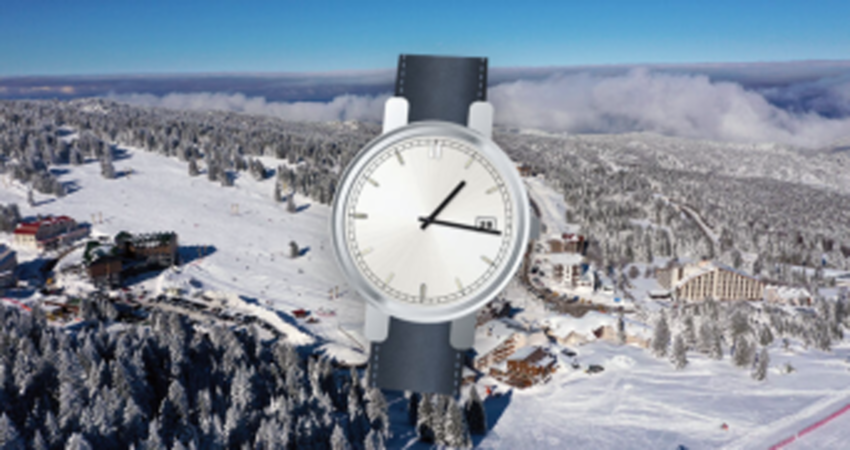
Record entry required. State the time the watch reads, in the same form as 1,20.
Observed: 1,16
